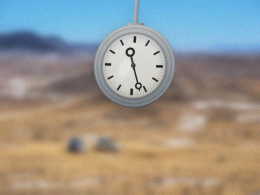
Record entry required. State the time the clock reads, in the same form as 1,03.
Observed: 11,27
